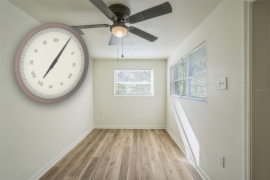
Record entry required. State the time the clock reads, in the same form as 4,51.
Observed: 7,05
